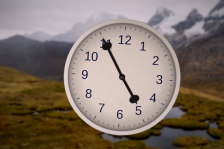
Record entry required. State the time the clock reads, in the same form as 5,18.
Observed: 4,55
